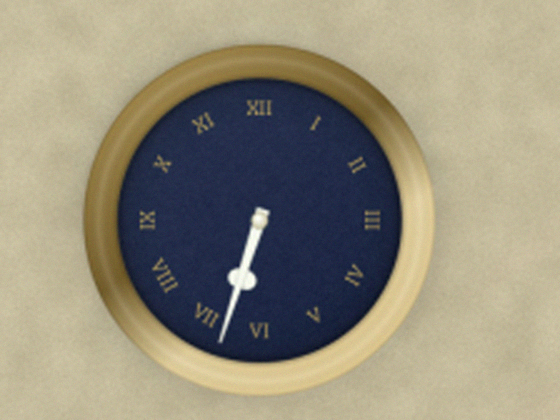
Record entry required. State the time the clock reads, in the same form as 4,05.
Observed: 6,33
